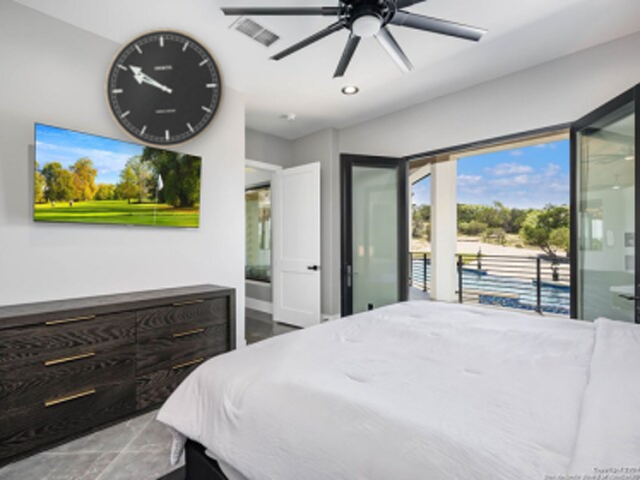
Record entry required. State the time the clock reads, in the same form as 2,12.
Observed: 9,51
